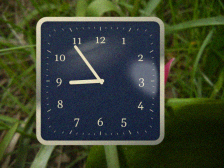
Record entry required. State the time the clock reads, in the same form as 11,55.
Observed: 8,54
